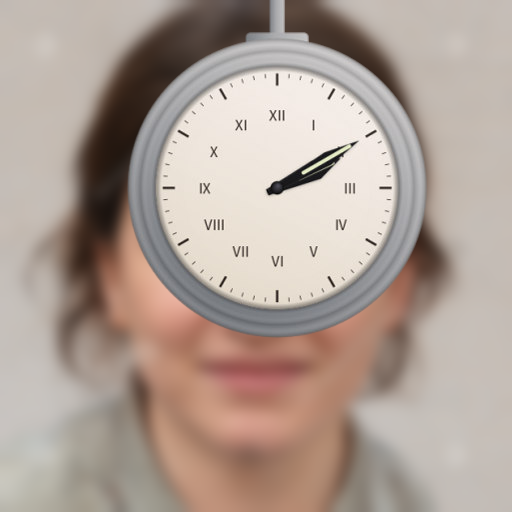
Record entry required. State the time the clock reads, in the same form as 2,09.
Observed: 2,10
